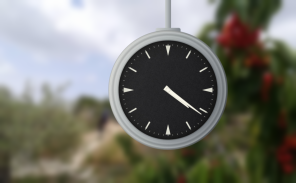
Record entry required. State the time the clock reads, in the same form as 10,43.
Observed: 4,21
